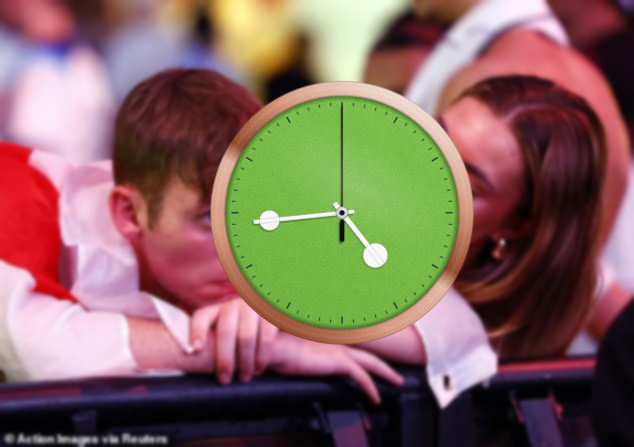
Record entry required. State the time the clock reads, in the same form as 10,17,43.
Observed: 4,44,00
